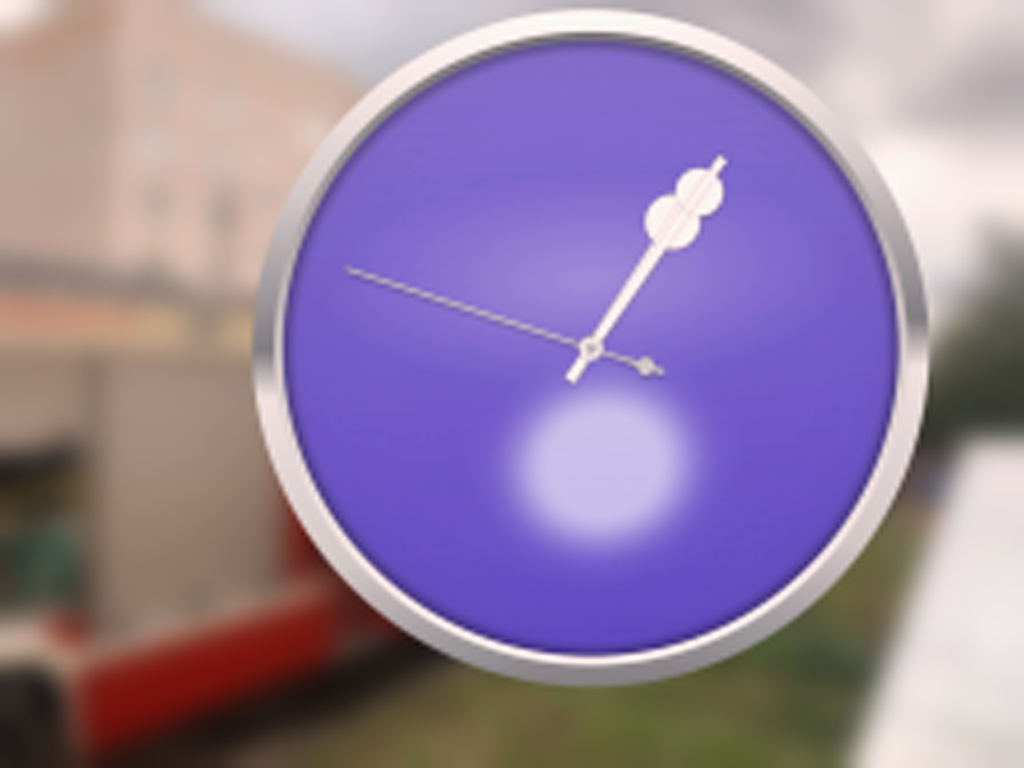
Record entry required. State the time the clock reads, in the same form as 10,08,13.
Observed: 1,05,48
